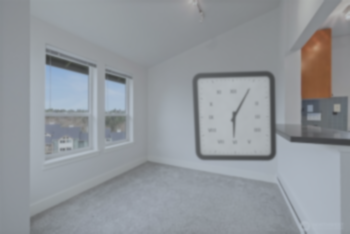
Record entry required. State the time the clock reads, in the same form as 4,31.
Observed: 6,05
